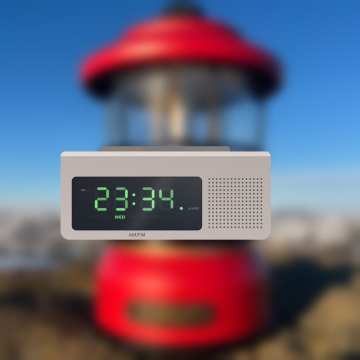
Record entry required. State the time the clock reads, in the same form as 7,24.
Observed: 23,34
